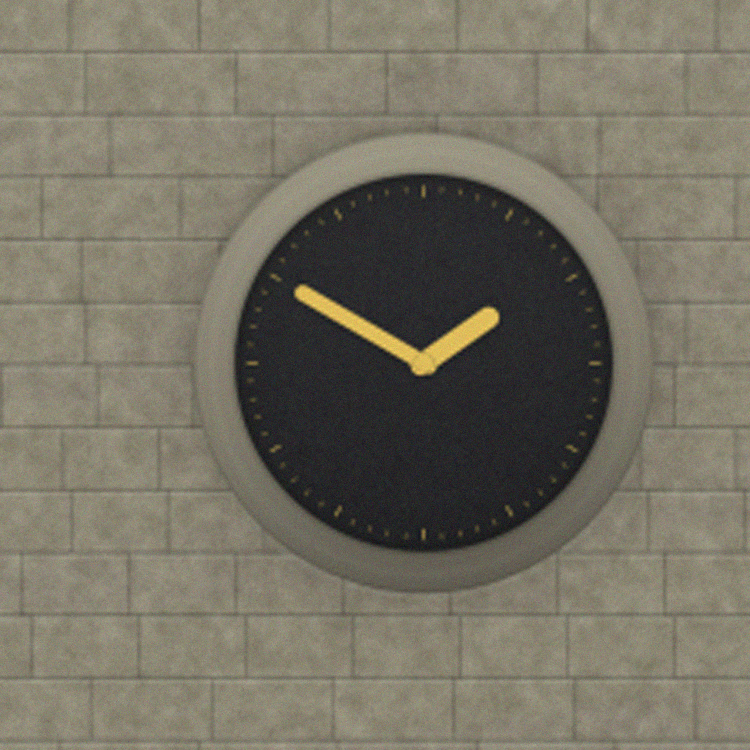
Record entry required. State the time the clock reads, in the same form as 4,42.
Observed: 1,50
